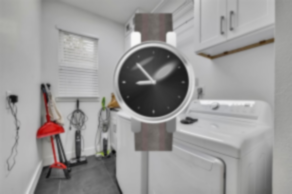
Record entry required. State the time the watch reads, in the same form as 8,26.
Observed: 8,53
